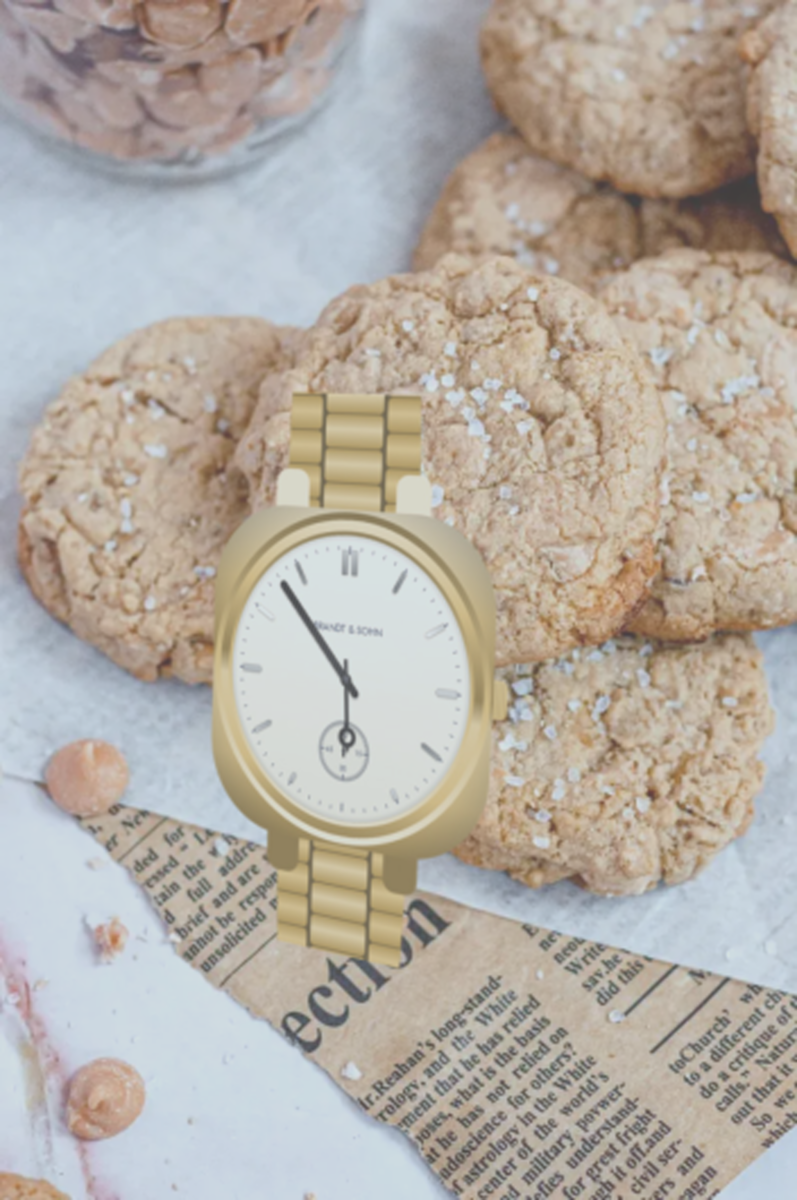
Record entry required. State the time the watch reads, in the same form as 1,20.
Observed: 5,53
